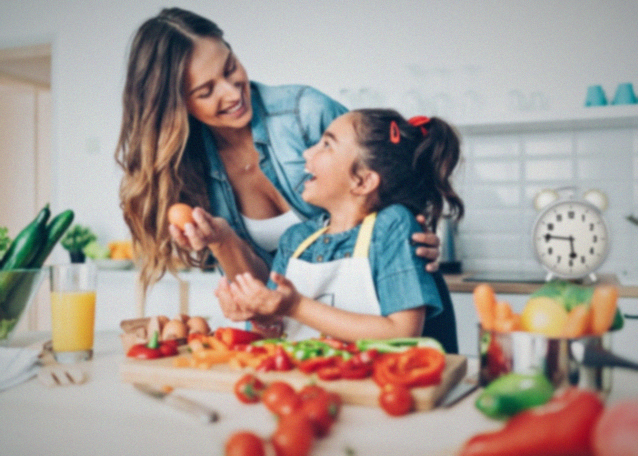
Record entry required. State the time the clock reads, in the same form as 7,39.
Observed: 5,46
